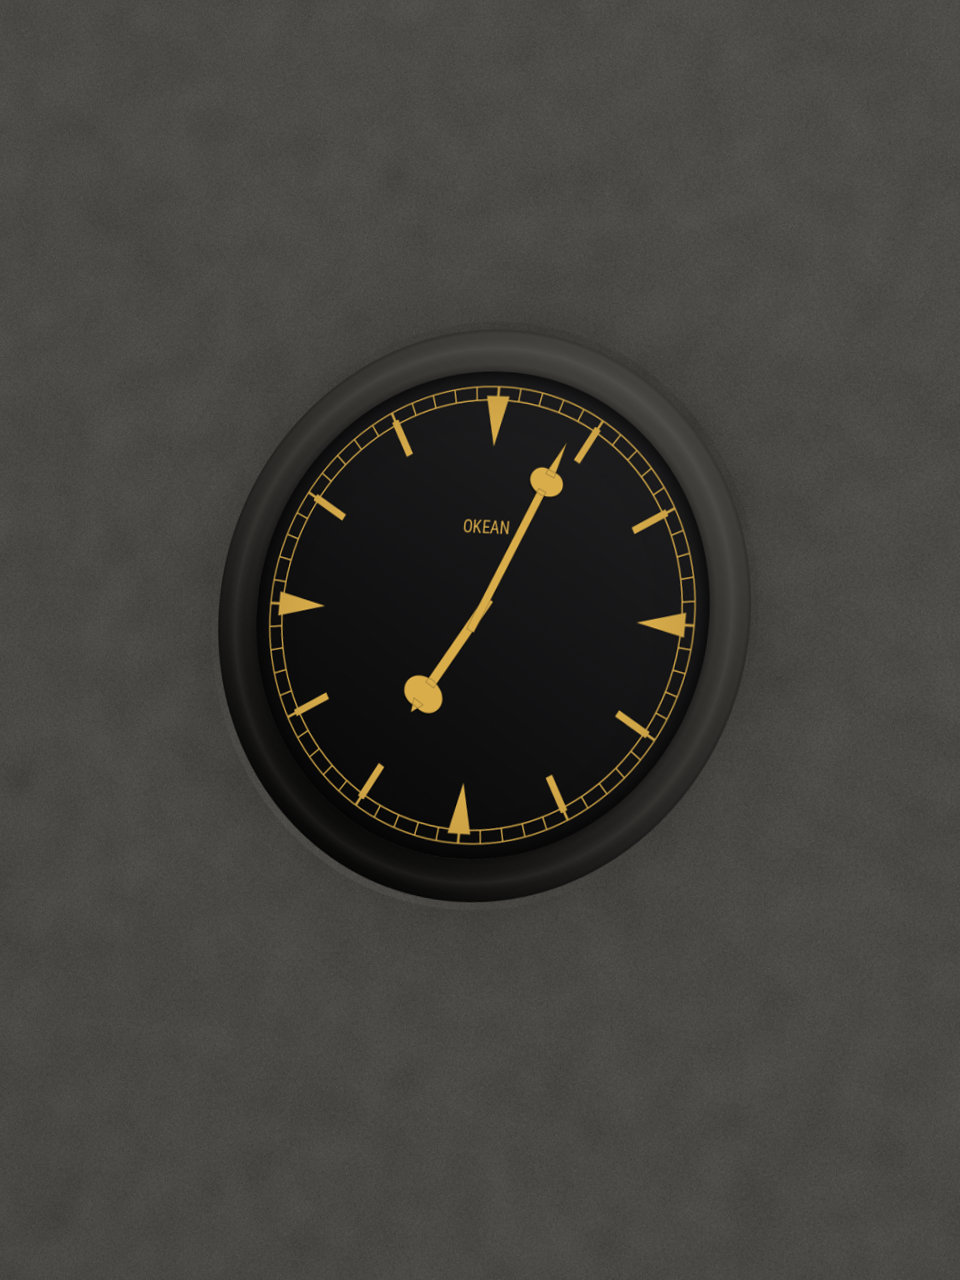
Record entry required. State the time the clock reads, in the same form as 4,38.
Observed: 7,04
